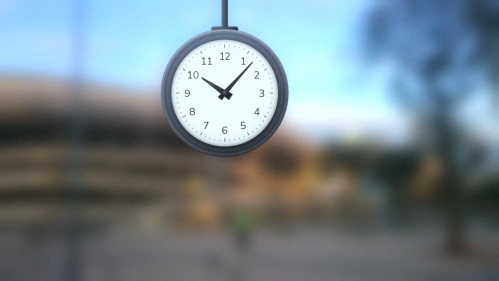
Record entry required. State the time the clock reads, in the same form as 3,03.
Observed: 10,07
